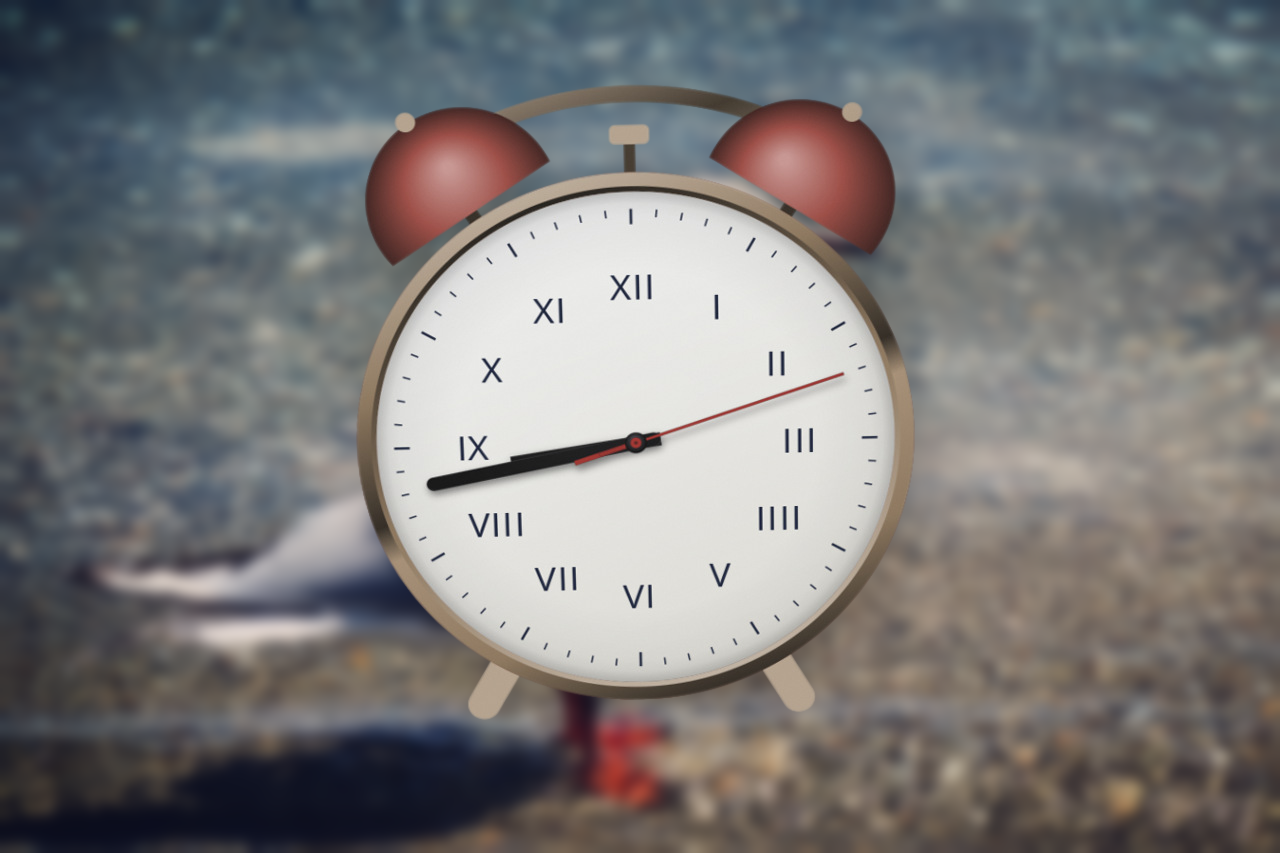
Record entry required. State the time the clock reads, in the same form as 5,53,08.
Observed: 8,43,12
